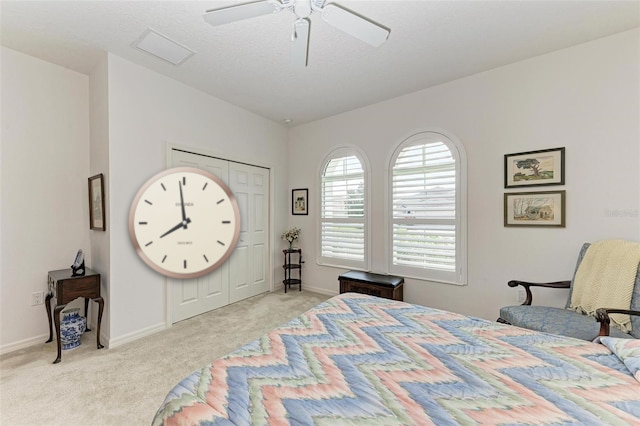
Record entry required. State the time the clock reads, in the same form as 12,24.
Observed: 7,59
